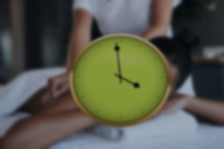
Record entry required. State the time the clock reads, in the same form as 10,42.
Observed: 3,59
